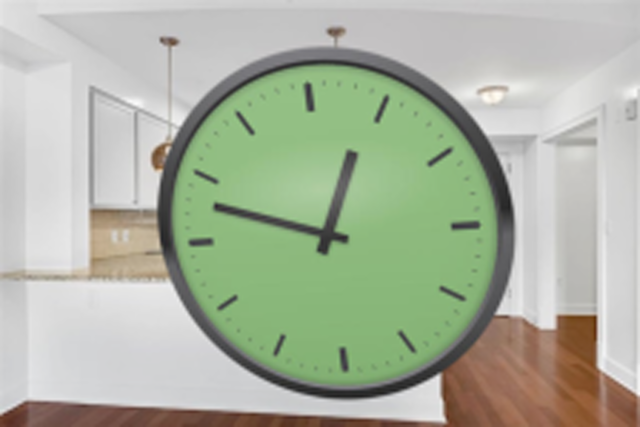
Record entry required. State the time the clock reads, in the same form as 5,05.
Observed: 12,48
